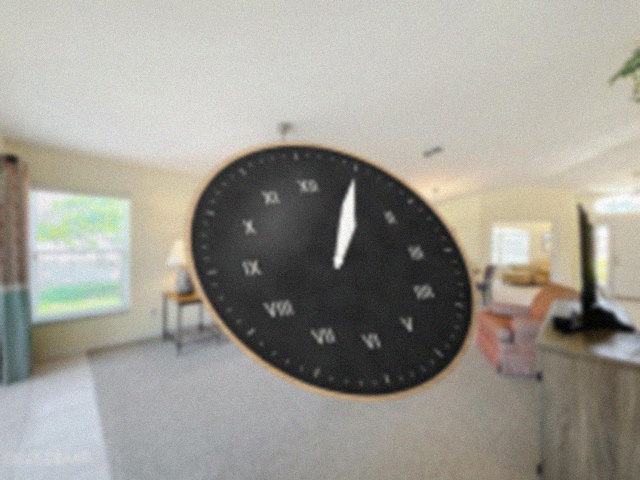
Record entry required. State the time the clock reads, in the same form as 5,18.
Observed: 1,05
